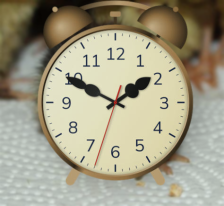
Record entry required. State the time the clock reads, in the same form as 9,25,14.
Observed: 1,49,33
